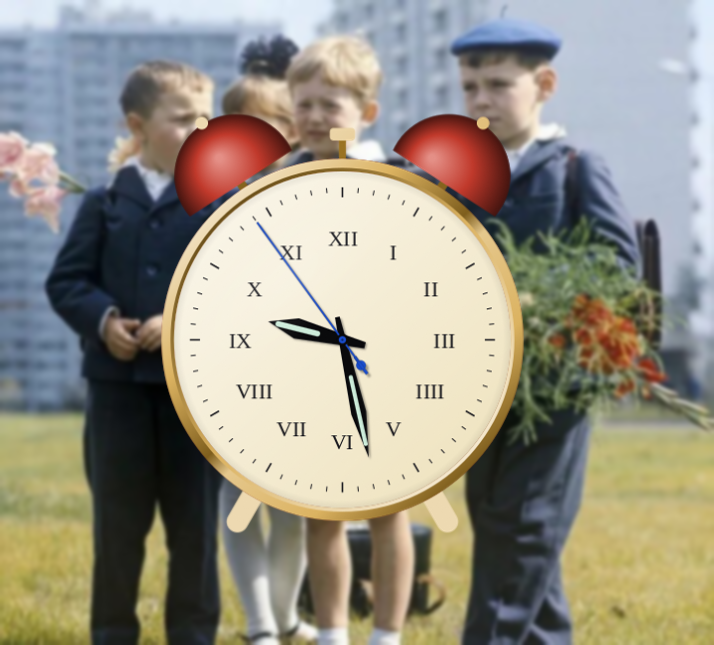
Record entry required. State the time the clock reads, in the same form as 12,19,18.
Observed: 9,27,54
